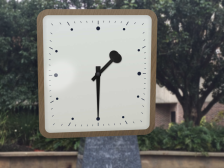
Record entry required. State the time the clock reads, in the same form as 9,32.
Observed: 1,30
